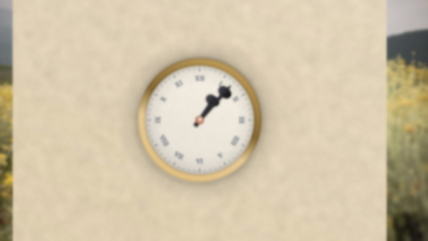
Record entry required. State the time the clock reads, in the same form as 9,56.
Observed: 1,07
